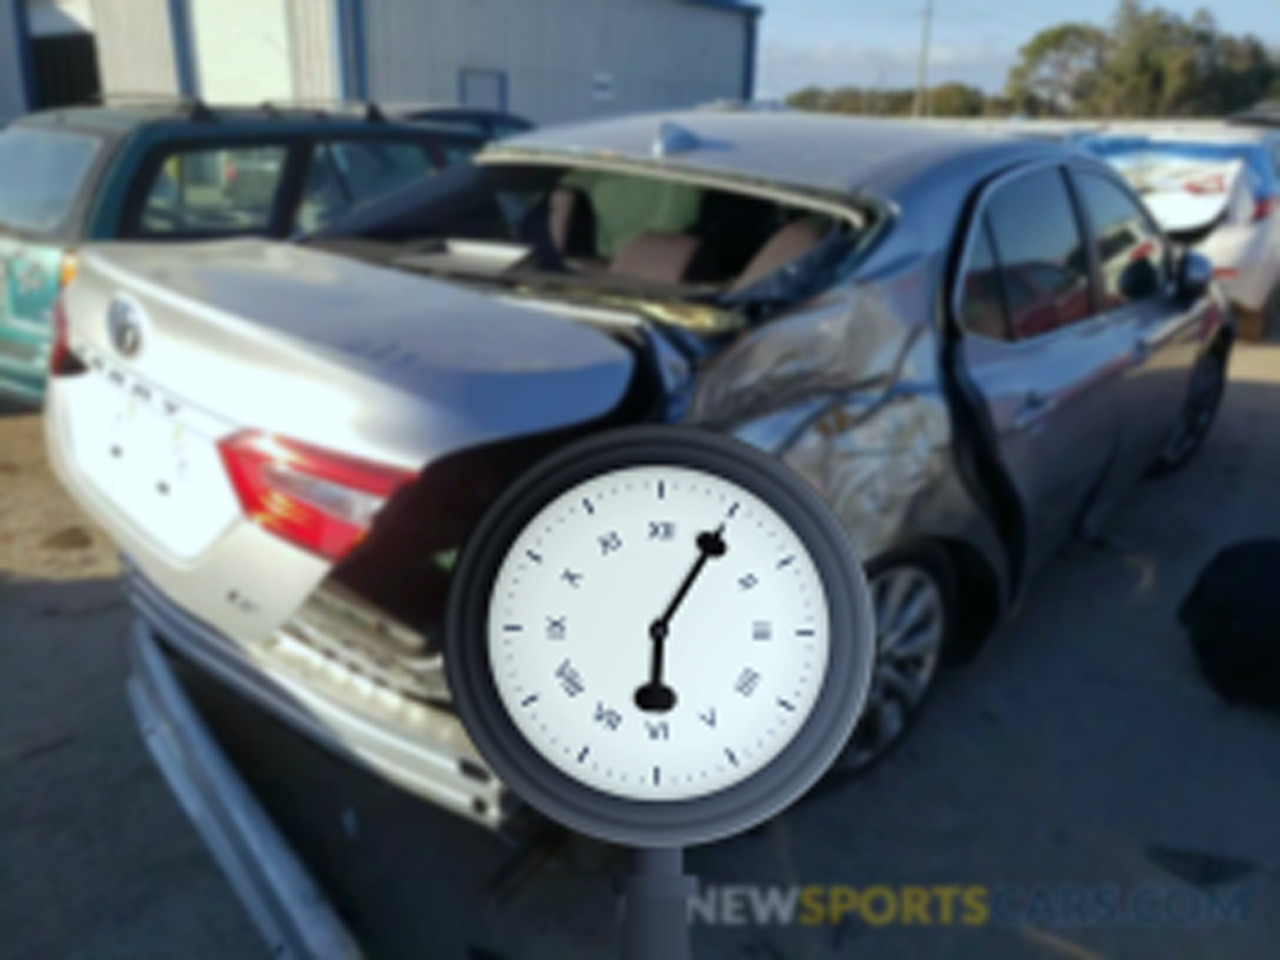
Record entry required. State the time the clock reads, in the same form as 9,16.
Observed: 6,05
